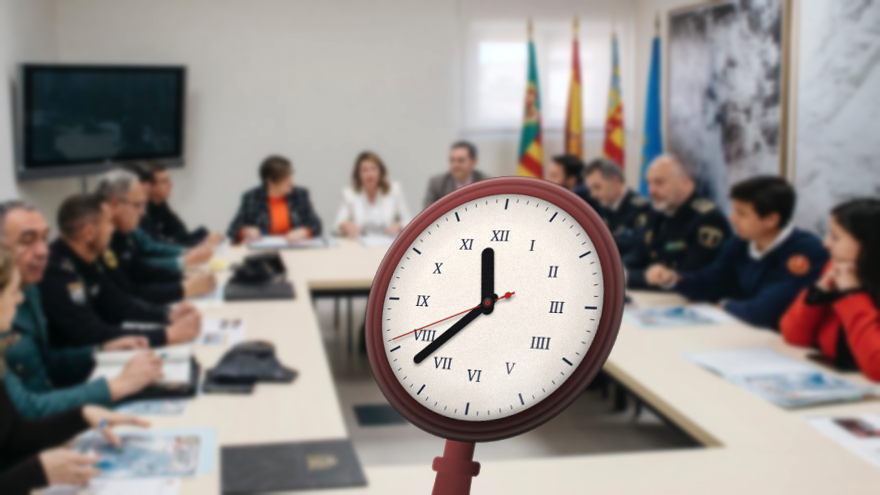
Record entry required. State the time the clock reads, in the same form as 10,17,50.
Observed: 11,37,41
